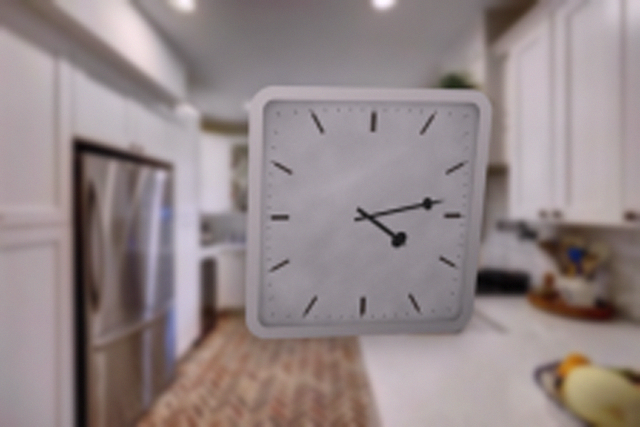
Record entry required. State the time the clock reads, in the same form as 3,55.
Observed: 4,13
